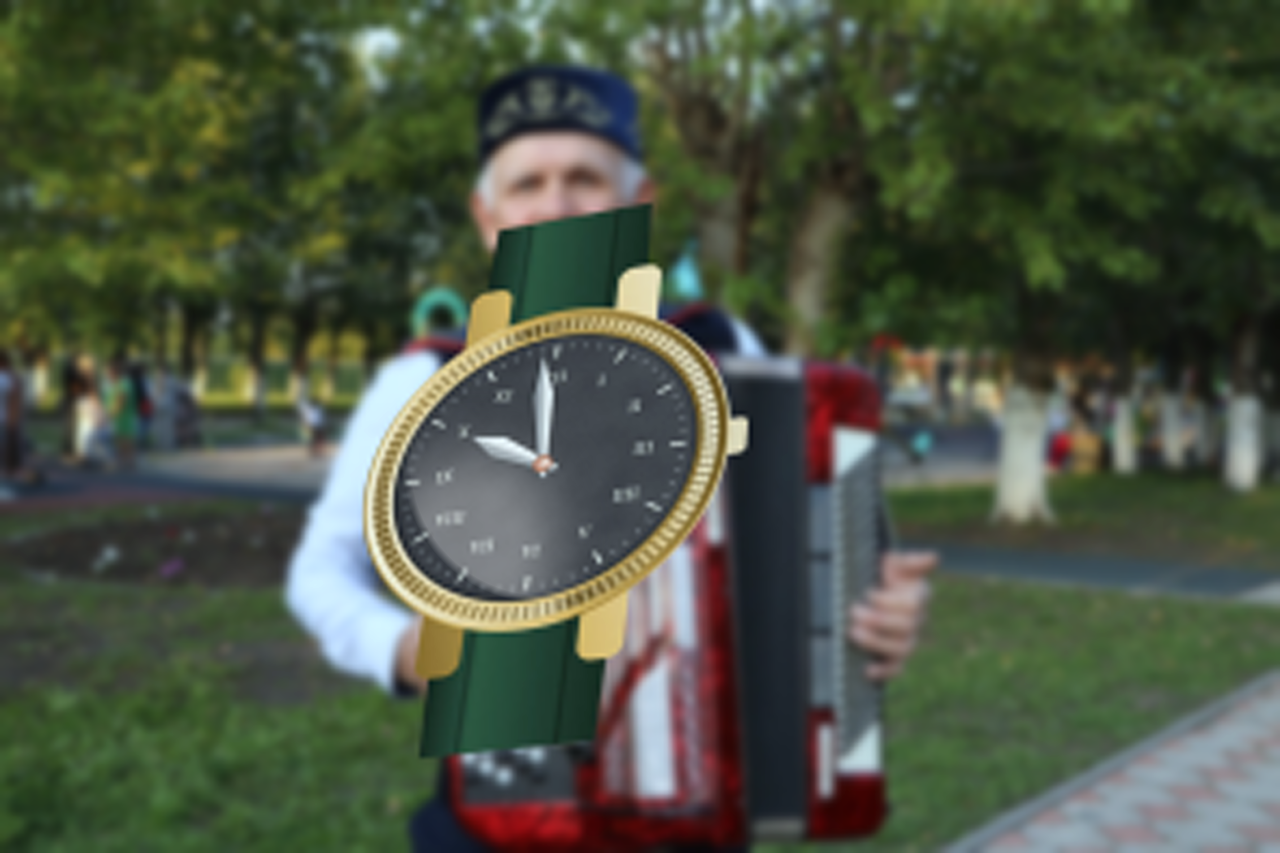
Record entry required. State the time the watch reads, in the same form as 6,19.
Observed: 9,59
